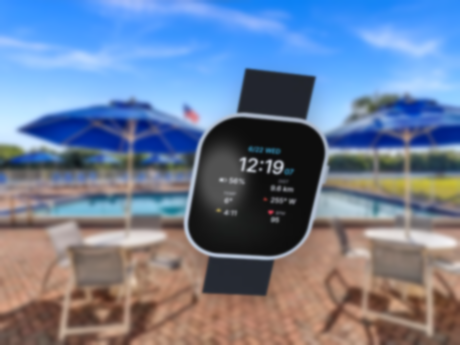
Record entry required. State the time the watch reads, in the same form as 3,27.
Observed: 12,19
